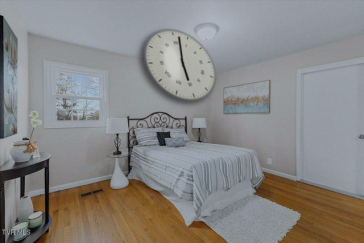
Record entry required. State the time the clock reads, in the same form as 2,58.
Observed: 6,02
